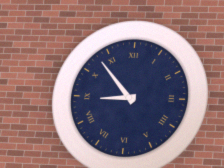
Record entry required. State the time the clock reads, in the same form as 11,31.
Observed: 8,53
